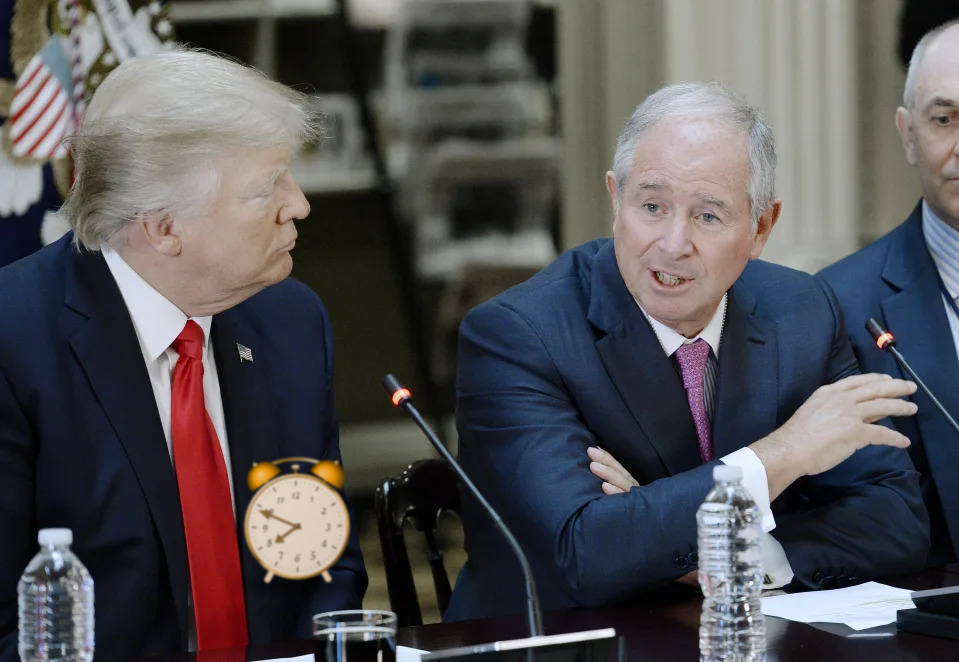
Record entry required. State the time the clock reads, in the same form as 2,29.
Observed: 7,49
